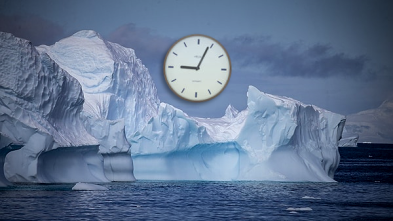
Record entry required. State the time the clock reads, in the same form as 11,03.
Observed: 9,04
